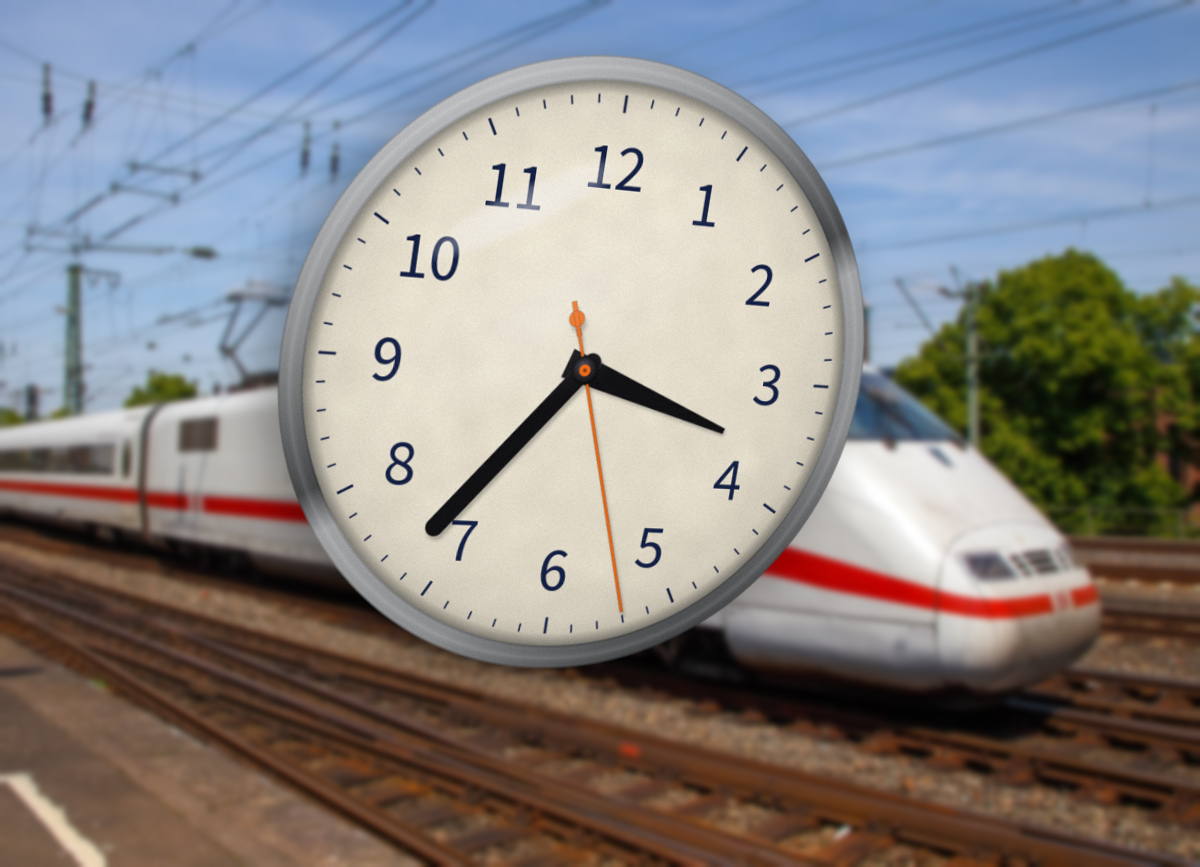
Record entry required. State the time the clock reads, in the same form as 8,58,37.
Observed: 3,36,27
